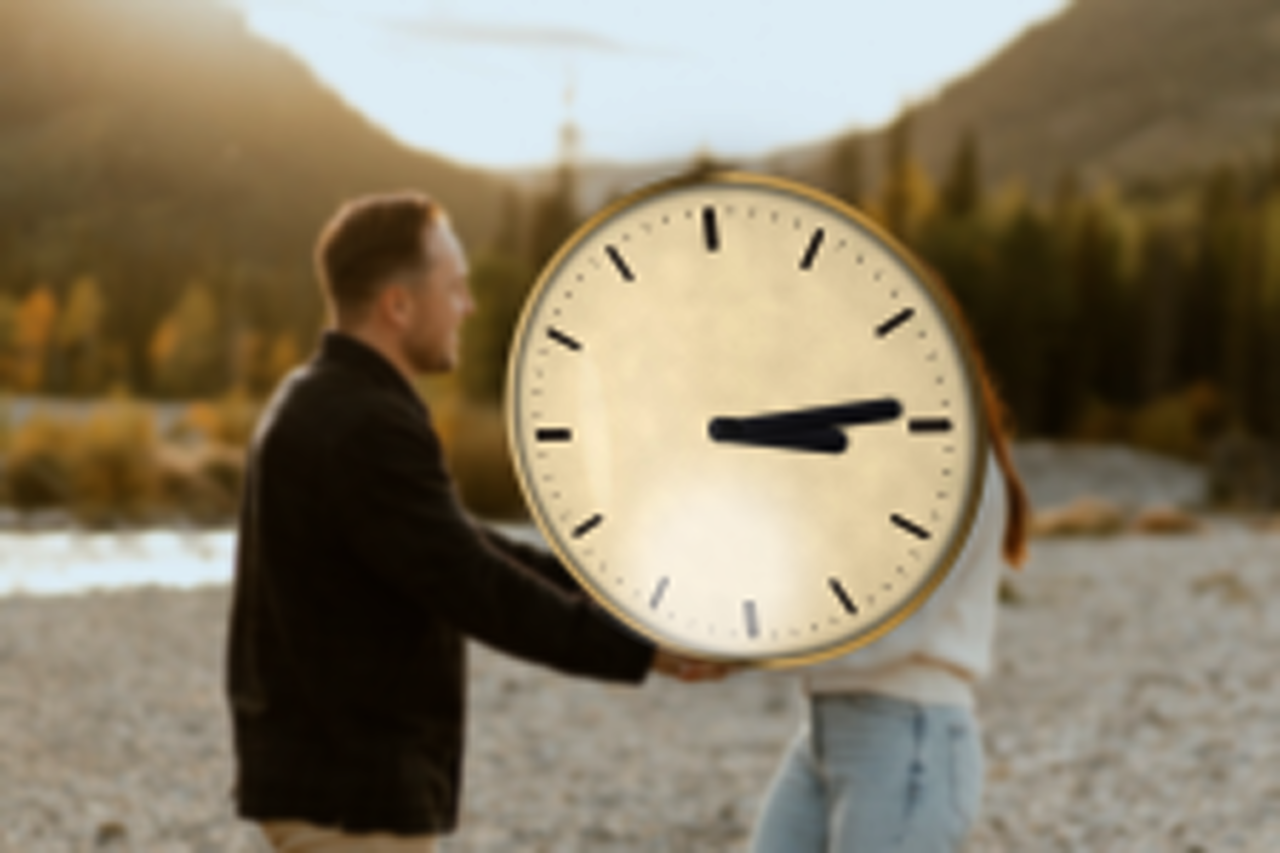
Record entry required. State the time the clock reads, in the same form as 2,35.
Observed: 3,14
